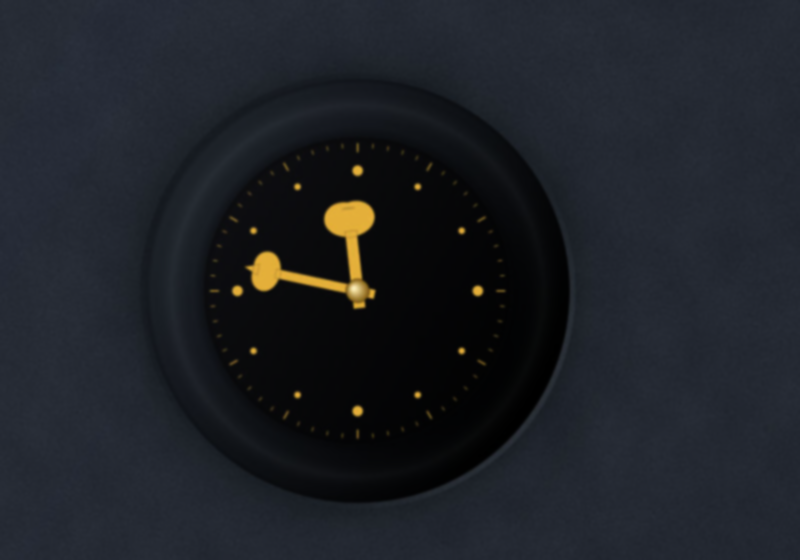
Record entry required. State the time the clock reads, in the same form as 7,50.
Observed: 11,47
